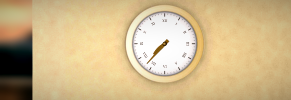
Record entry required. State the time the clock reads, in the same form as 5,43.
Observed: 7,37
